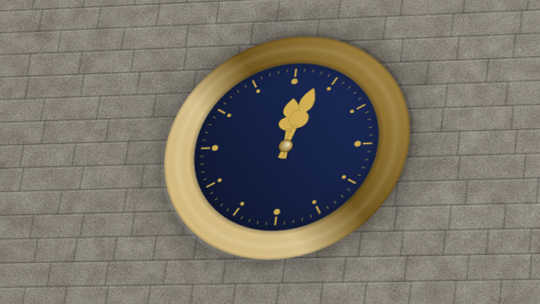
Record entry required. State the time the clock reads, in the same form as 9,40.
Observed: 12,03
